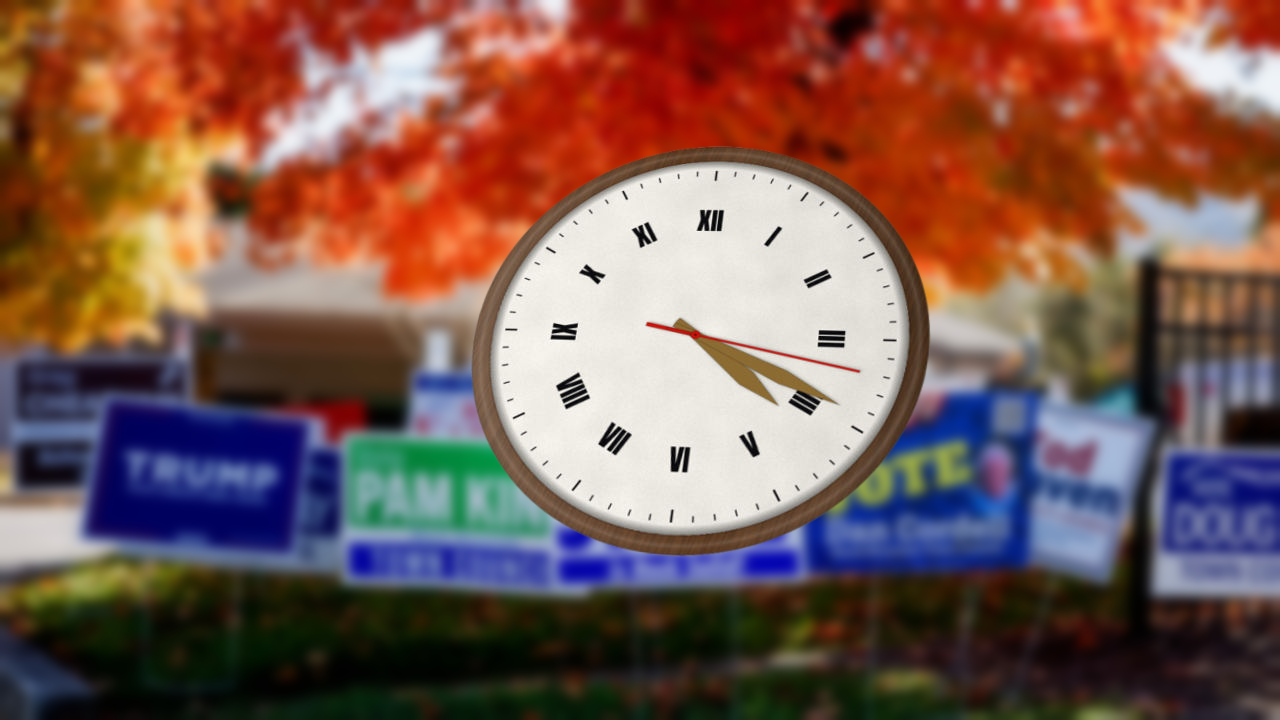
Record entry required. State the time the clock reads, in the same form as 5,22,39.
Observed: 4,19,17
